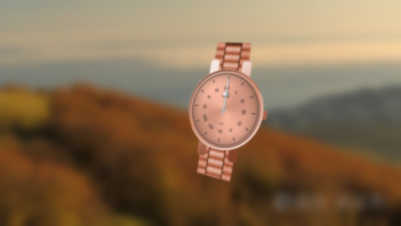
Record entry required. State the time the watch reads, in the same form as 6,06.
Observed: 12,00
